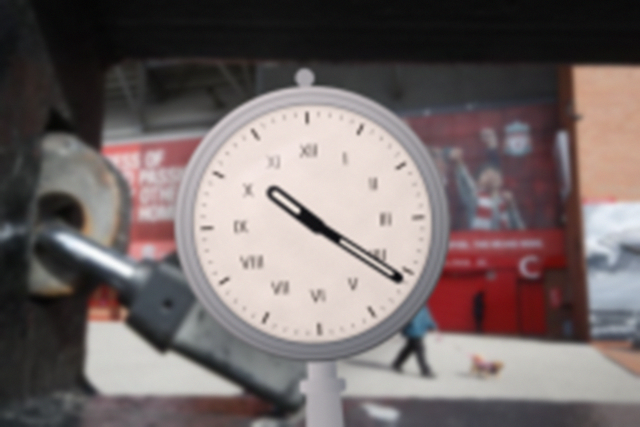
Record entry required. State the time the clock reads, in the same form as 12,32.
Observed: 10,21
